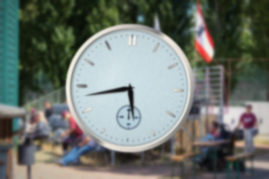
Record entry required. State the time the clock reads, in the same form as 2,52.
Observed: 5,43
